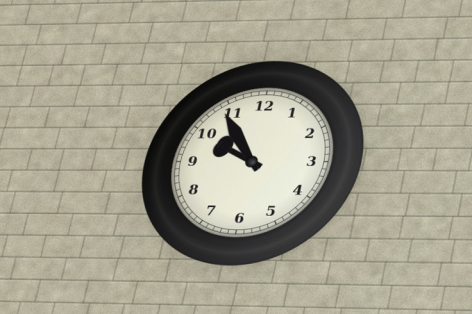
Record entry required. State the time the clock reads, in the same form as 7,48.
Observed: 9,54
